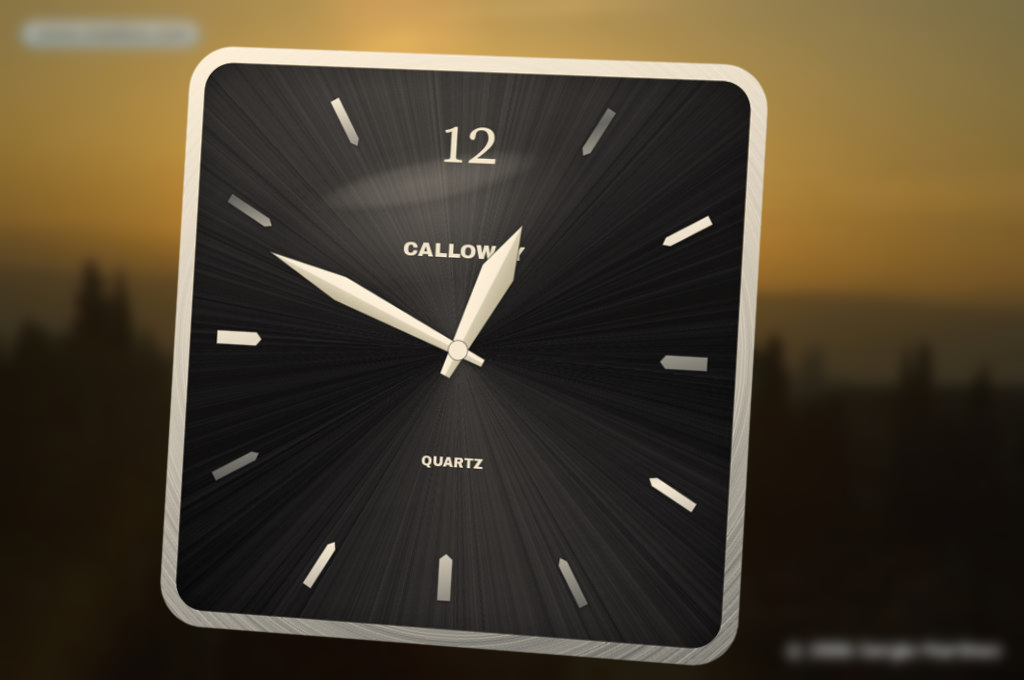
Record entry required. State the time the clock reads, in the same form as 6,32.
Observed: 12,49
